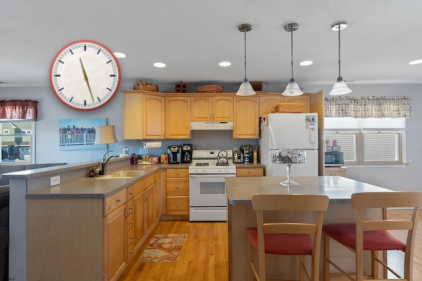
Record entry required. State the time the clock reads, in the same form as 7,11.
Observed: 11,27
